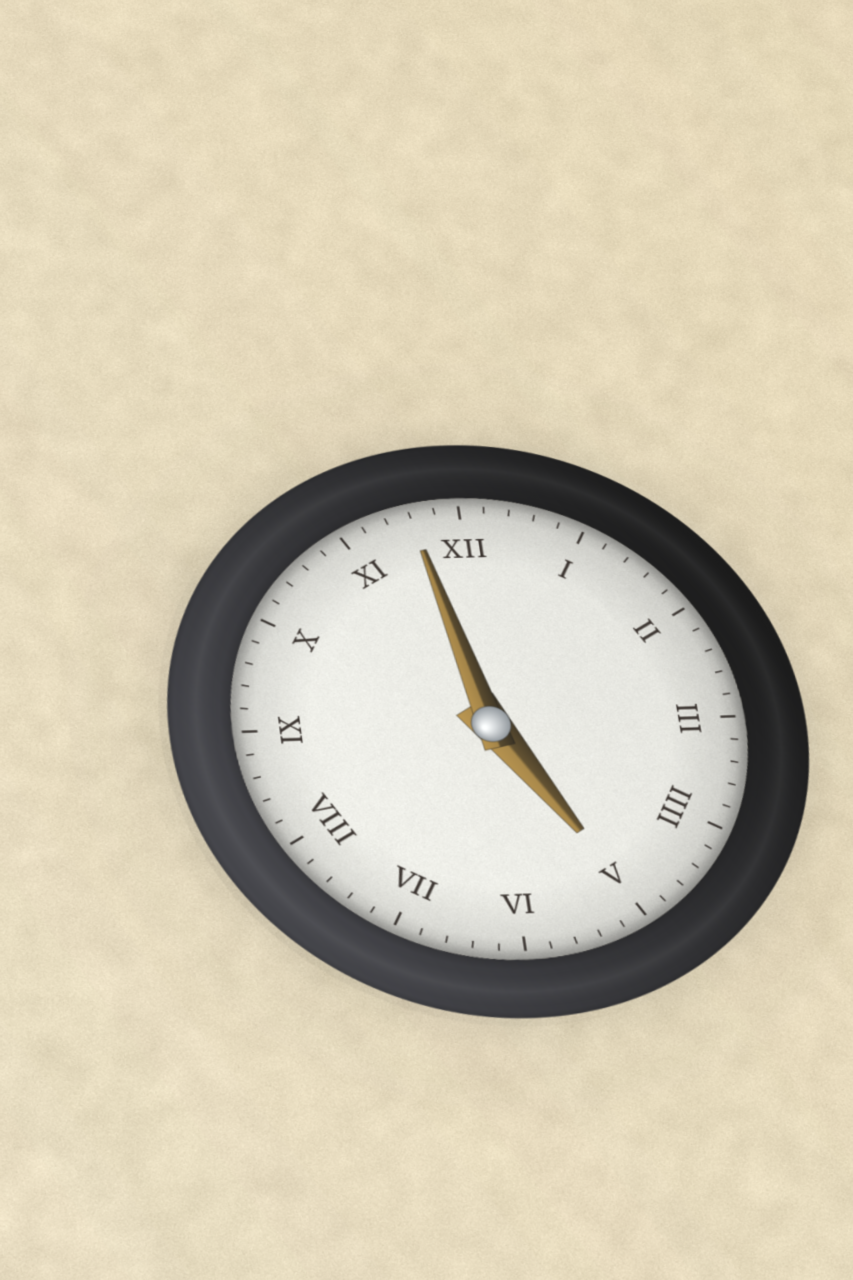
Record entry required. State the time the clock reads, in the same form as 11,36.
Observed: 4,58
